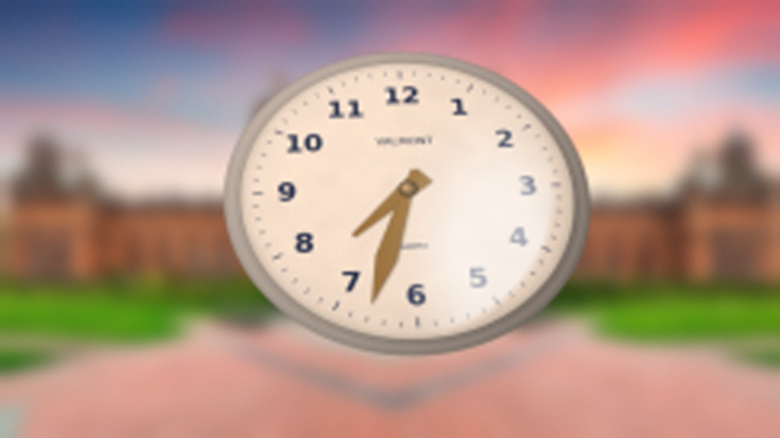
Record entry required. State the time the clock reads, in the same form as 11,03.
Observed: 7,33
